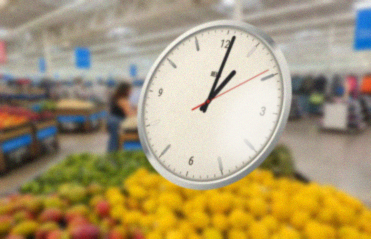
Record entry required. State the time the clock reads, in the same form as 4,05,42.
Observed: 1,01,09
